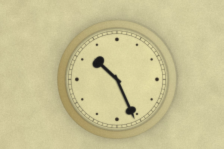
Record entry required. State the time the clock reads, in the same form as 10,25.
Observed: 10,26
